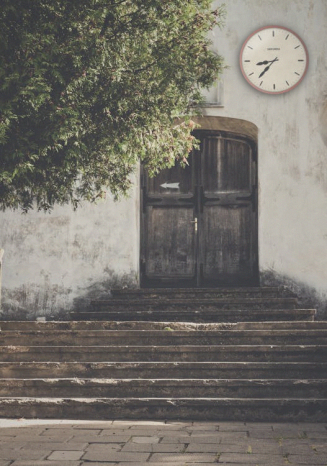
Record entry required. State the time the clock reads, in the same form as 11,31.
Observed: 8,37
